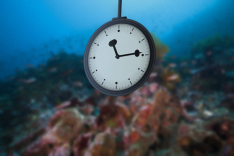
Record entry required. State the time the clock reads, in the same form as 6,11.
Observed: 11,14
